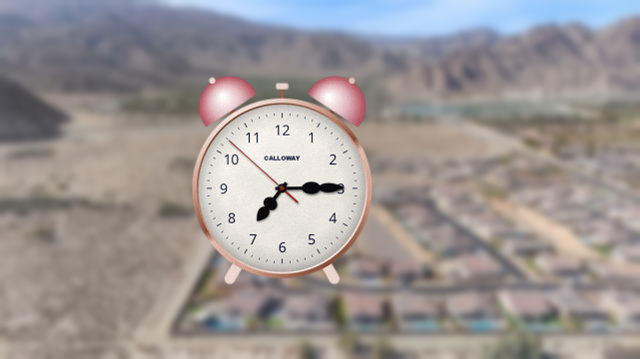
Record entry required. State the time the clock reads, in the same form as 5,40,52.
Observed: 7,14,52
